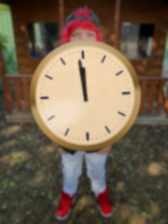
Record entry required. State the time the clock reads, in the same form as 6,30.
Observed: 11,59
